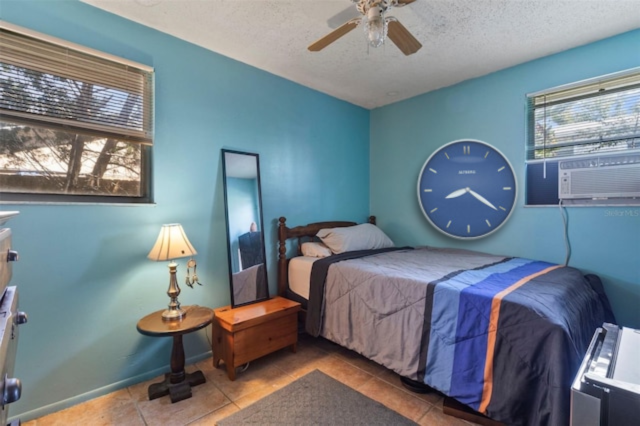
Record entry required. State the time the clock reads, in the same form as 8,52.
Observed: 8,21
